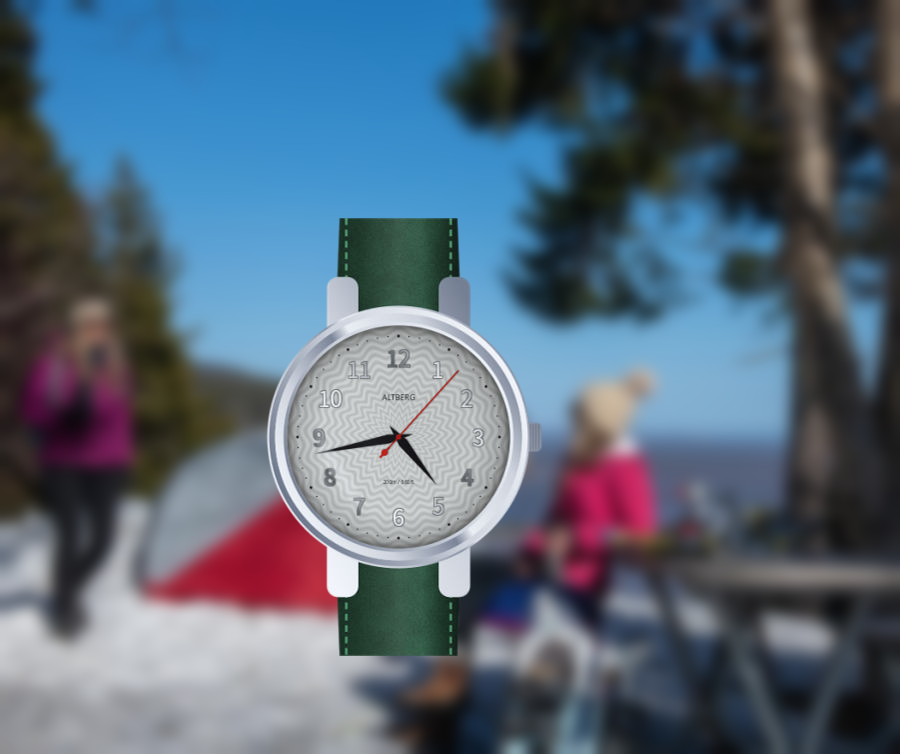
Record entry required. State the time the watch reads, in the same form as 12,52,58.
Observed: 4,43,07
